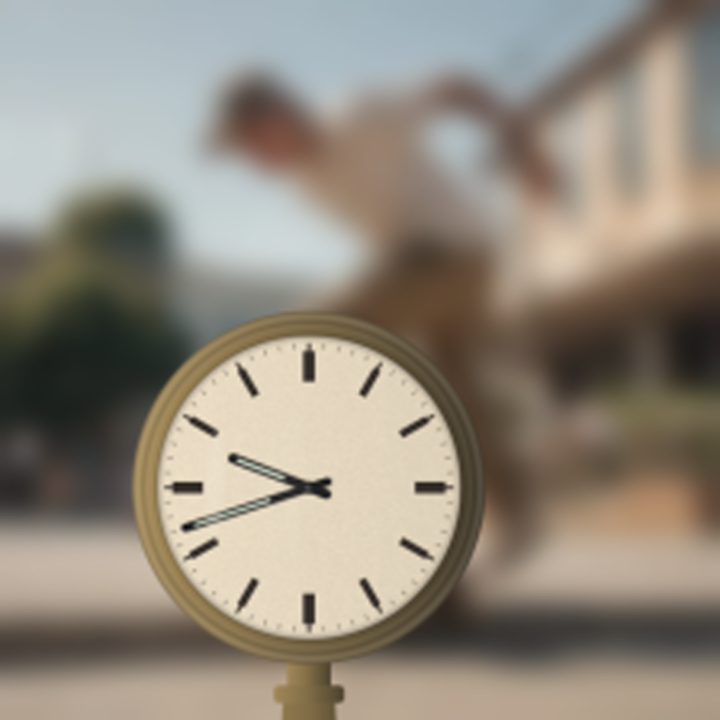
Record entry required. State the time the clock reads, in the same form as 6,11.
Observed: 9,42
